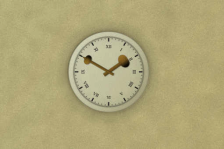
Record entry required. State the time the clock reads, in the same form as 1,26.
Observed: 1,50
